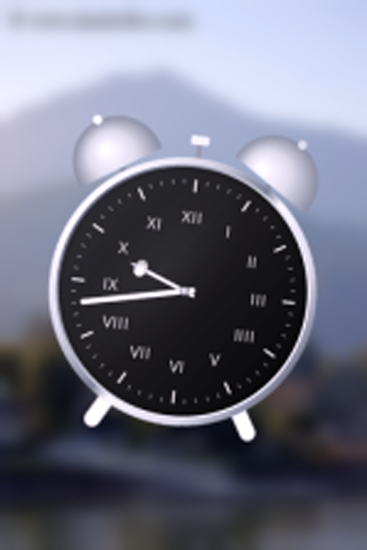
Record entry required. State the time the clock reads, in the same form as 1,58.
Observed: 9,43
